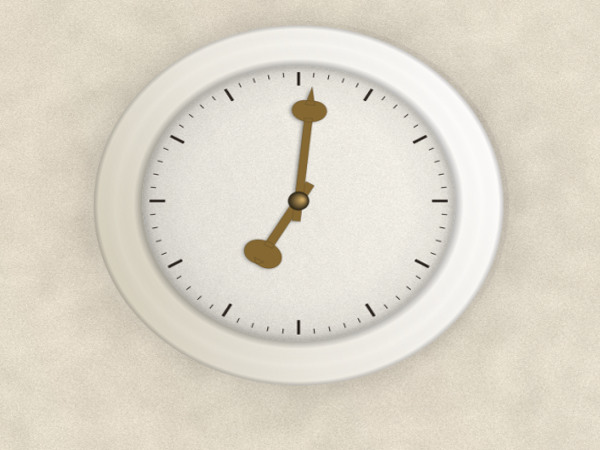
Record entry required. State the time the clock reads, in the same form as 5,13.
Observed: 7,01
